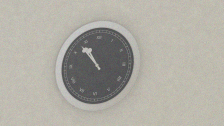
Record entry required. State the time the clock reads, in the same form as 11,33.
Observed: 10,53
